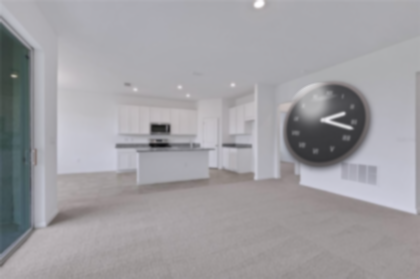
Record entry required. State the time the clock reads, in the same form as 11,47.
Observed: 2,17
